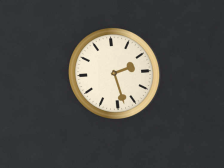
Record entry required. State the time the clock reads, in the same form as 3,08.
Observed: 2,28
